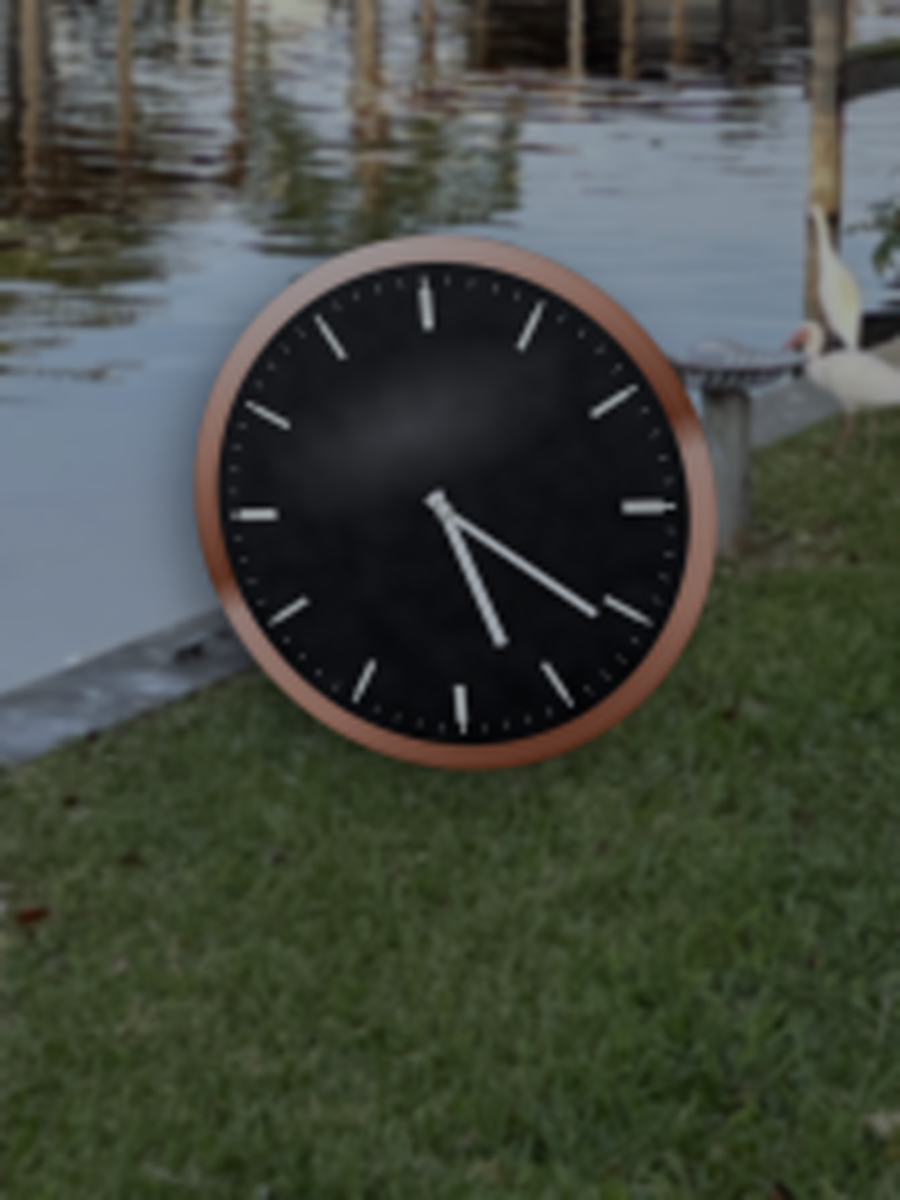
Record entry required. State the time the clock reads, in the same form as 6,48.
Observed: 5,21
